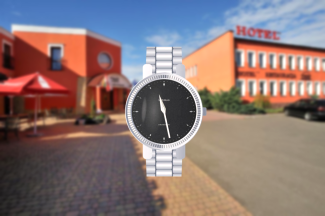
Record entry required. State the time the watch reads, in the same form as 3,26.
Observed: 11,28
